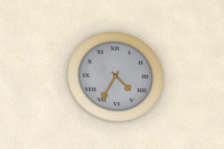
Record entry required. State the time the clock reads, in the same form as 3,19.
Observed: 4,35
